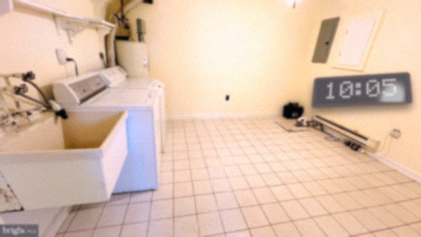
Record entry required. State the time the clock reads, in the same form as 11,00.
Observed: 10,05
